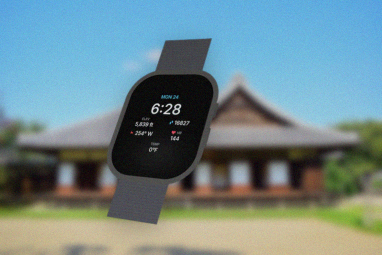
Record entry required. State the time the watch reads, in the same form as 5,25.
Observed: 6,28
